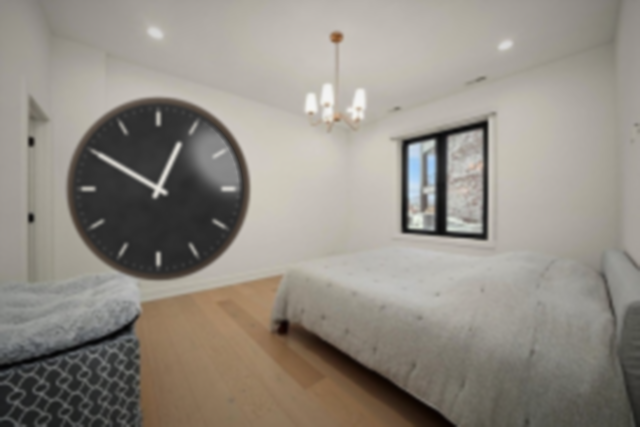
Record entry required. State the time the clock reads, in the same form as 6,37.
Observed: 12,50
